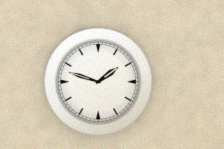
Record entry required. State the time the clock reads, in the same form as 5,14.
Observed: 1,48
